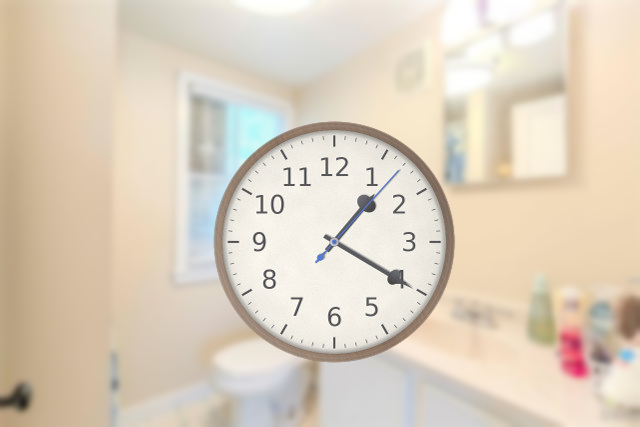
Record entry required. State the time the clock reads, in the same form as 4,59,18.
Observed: 1,20,07
